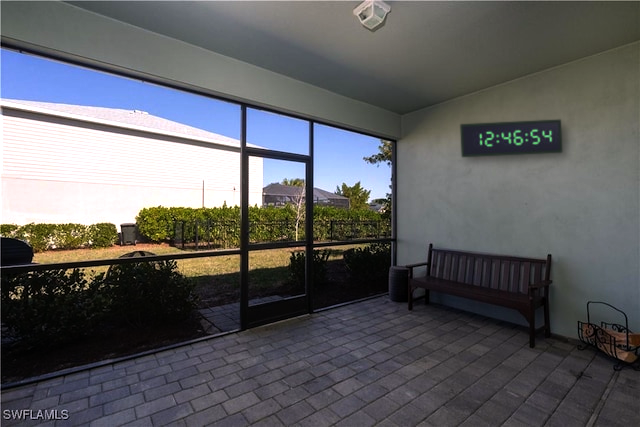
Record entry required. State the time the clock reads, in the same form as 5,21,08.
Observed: 12,46,54
